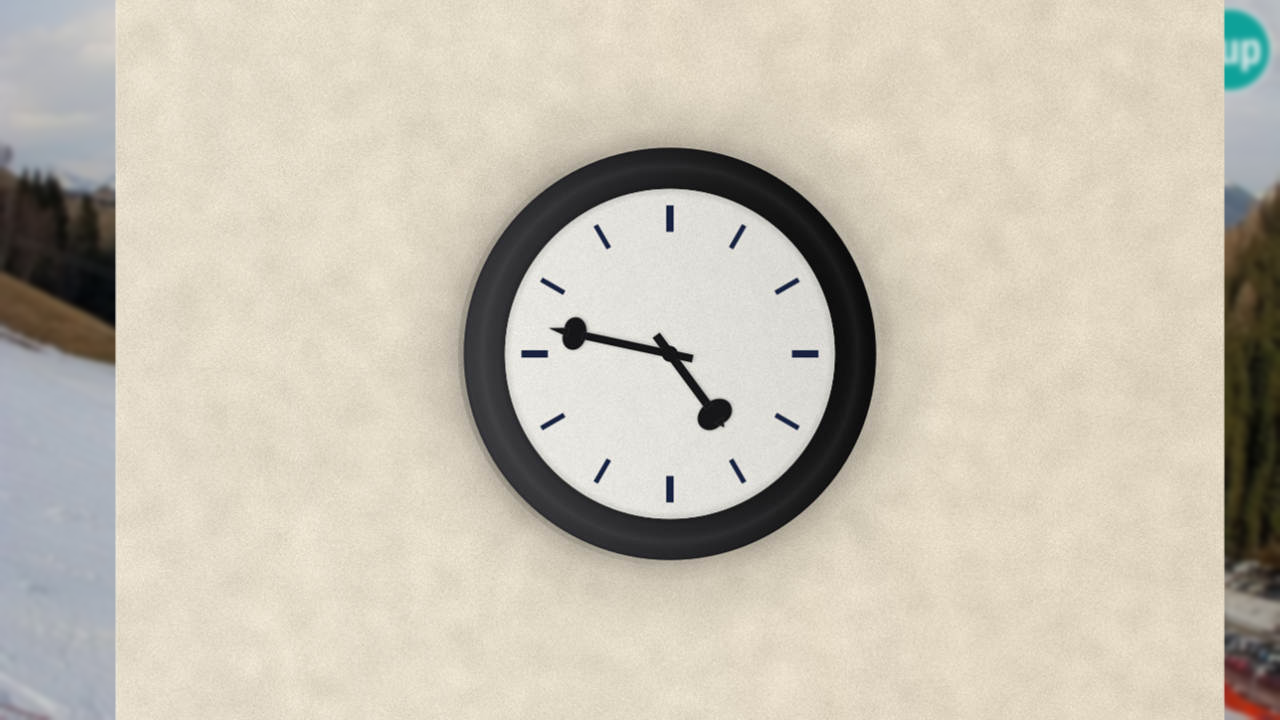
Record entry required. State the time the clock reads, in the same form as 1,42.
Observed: 4,47
